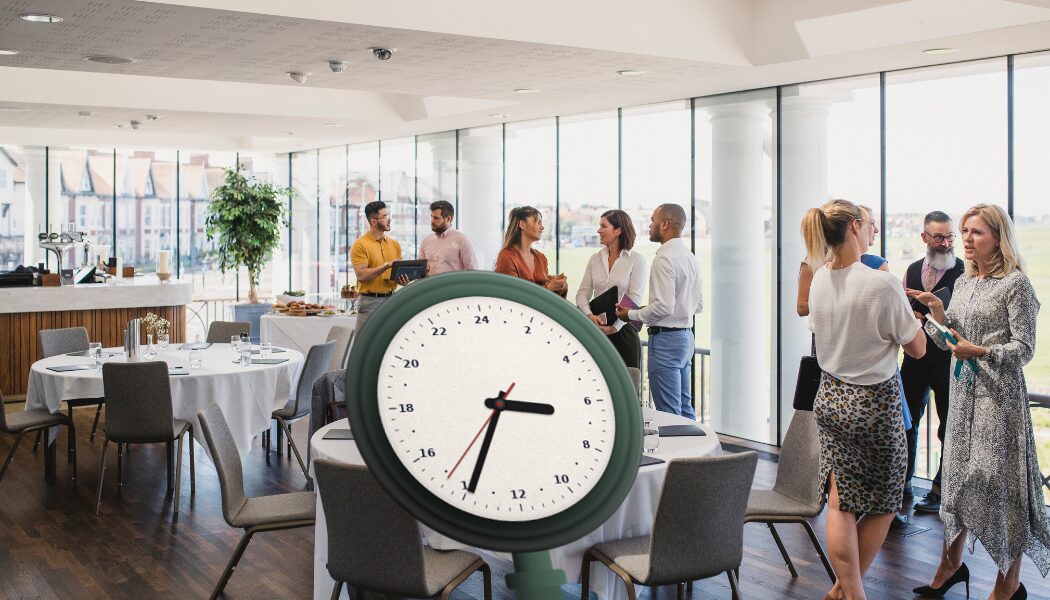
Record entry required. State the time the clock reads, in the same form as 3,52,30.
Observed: 6,34,37
